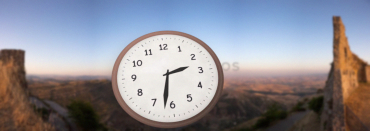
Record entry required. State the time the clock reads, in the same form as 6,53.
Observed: 2,32
